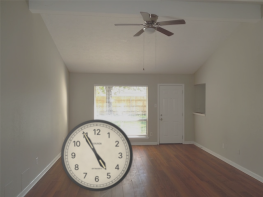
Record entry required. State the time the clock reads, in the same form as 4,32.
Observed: 4,55
